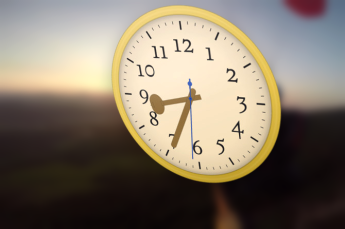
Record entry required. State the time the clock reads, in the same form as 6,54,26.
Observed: 8,34,31
